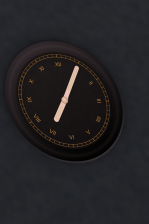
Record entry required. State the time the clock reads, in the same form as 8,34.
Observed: 7,05
